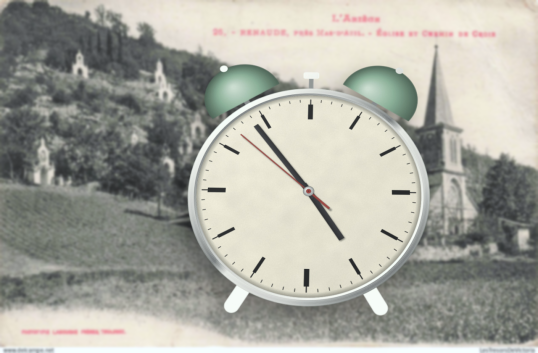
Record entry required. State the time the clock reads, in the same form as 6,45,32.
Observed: 4,53,52
